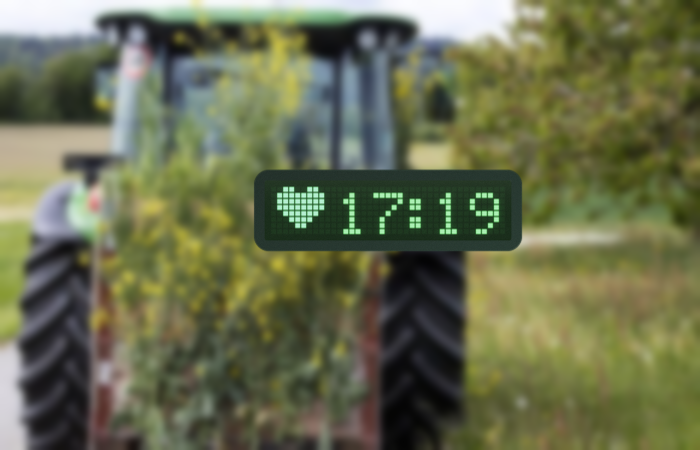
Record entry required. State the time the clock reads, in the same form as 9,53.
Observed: 17,19
